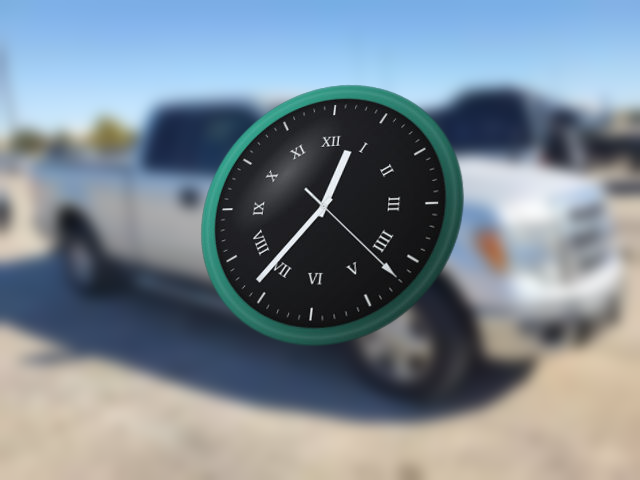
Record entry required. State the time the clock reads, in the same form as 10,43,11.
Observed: 12,36,22
